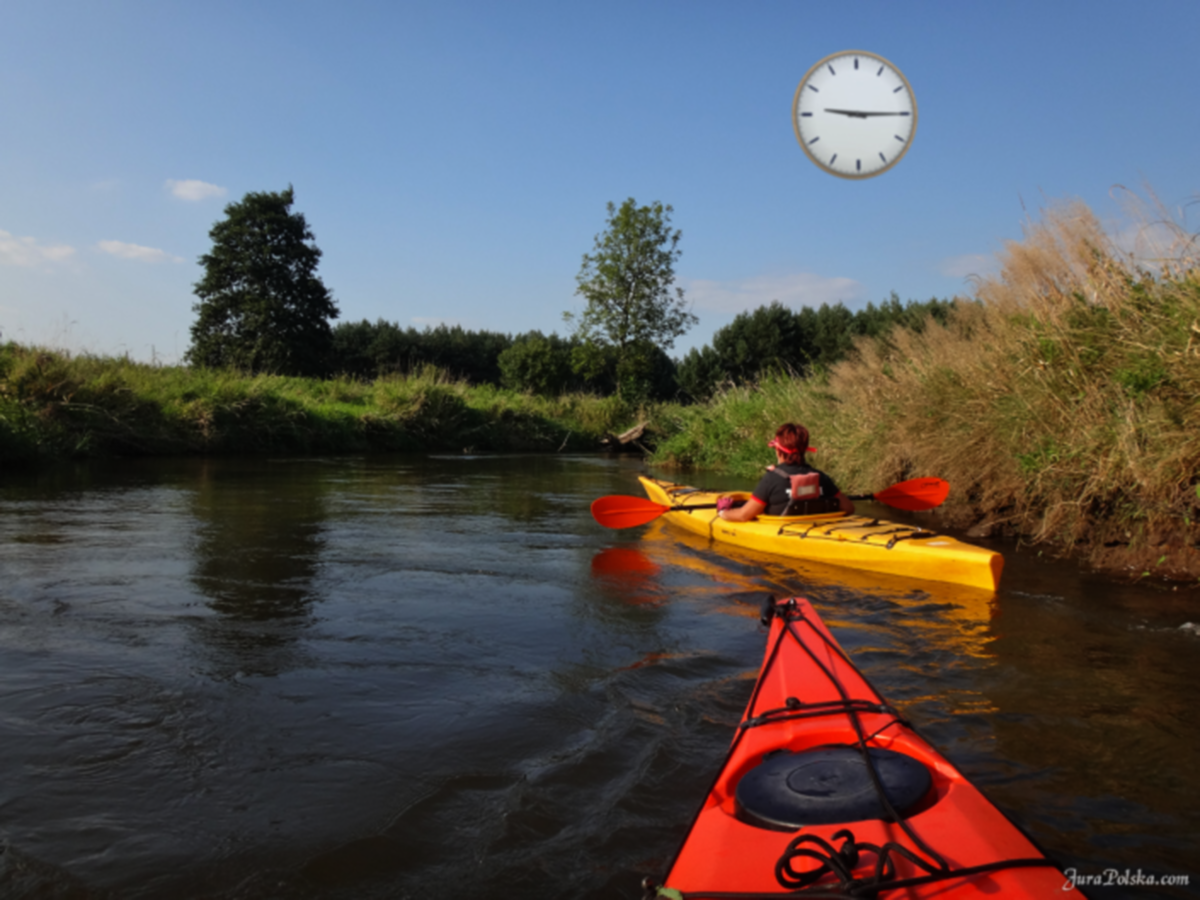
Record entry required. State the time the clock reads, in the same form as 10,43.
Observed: 9,15
